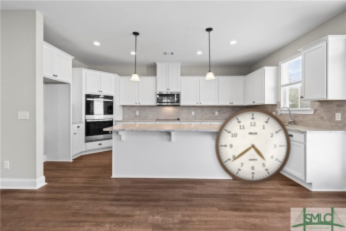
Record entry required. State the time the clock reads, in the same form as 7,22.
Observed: 4,39
